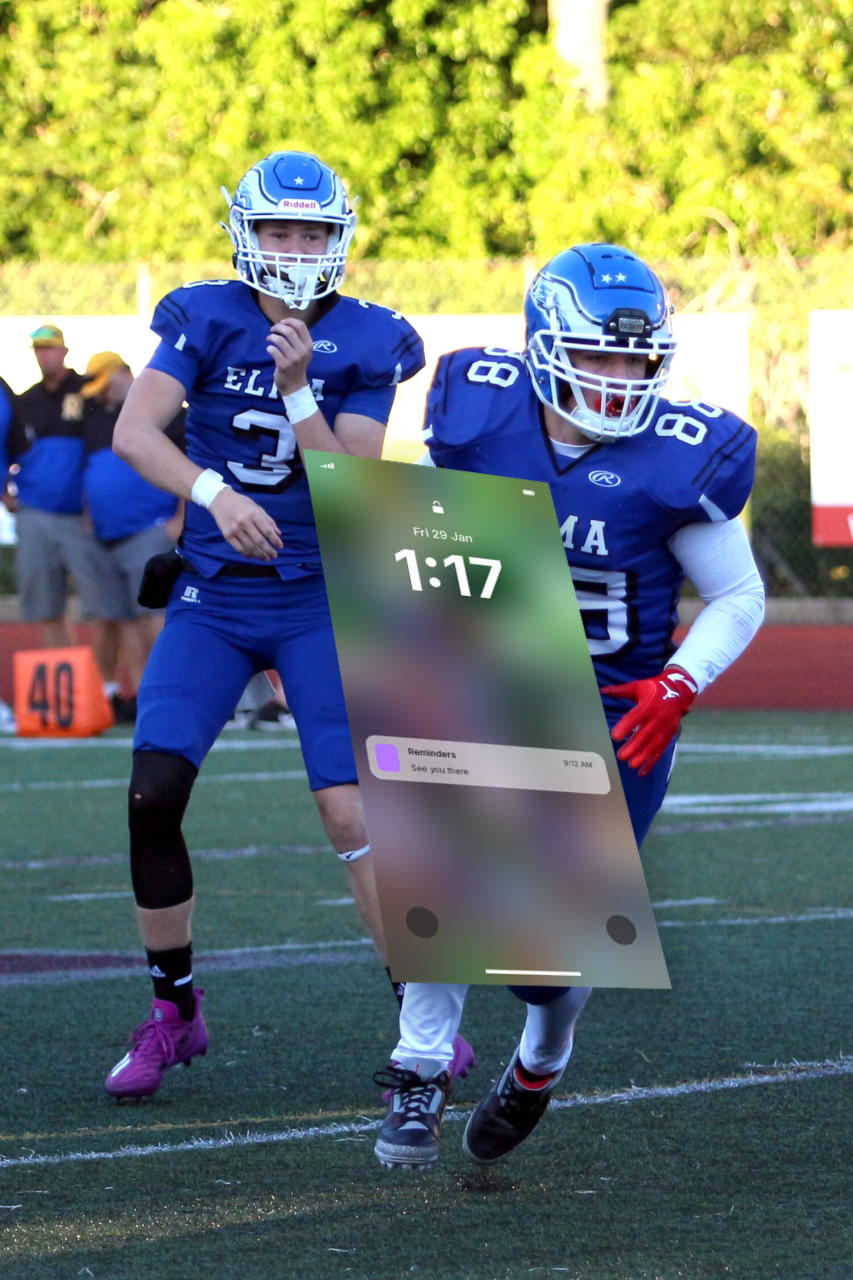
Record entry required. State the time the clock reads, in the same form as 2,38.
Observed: 1,17
